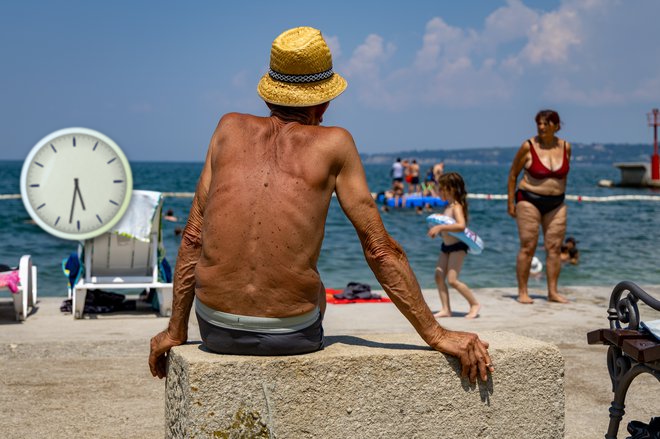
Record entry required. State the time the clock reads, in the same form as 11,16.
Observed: 5,32
